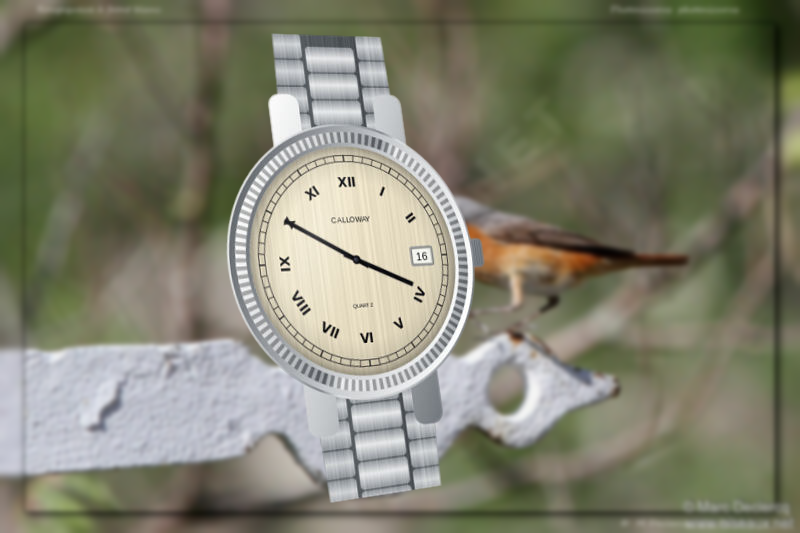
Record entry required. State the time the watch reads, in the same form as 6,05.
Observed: 3,50
